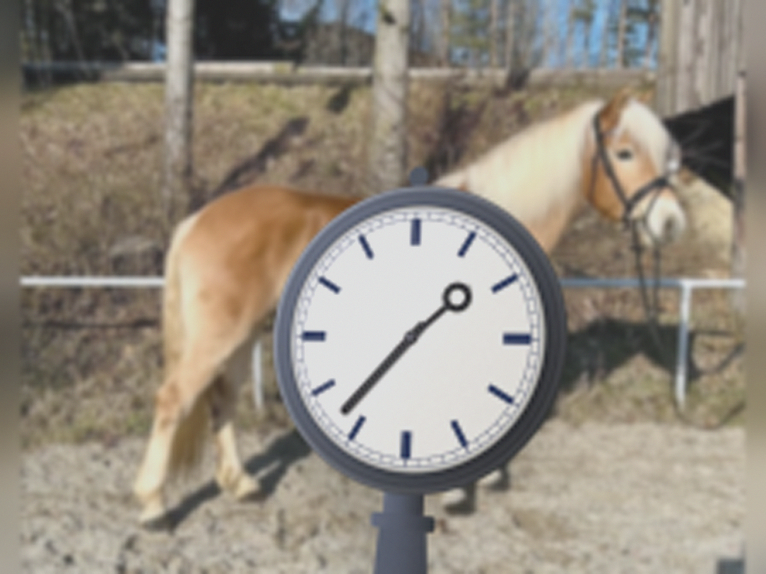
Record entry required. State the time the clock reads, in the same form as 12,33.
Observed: 1,37
